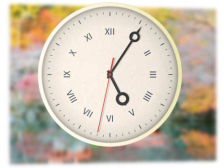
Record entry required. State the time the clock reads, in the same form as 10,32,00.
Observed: 5,05,32
